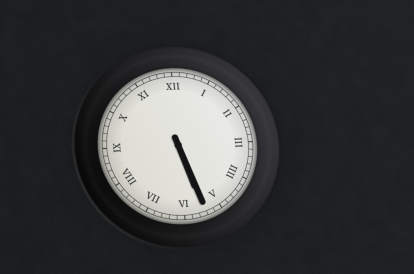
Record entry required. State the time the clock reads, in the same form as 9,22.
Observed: 5,27
